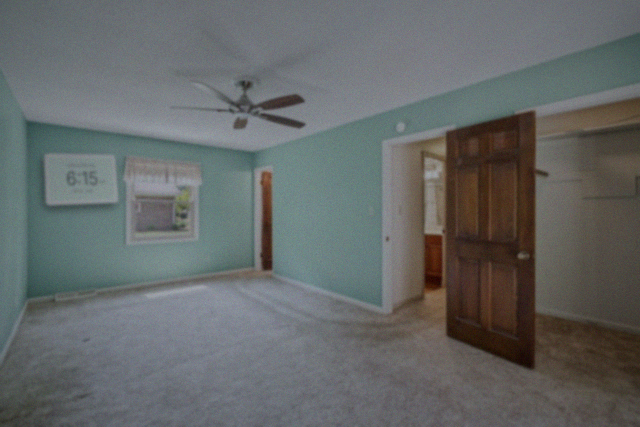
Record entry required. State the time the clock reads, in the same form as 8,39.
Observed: 6,15
